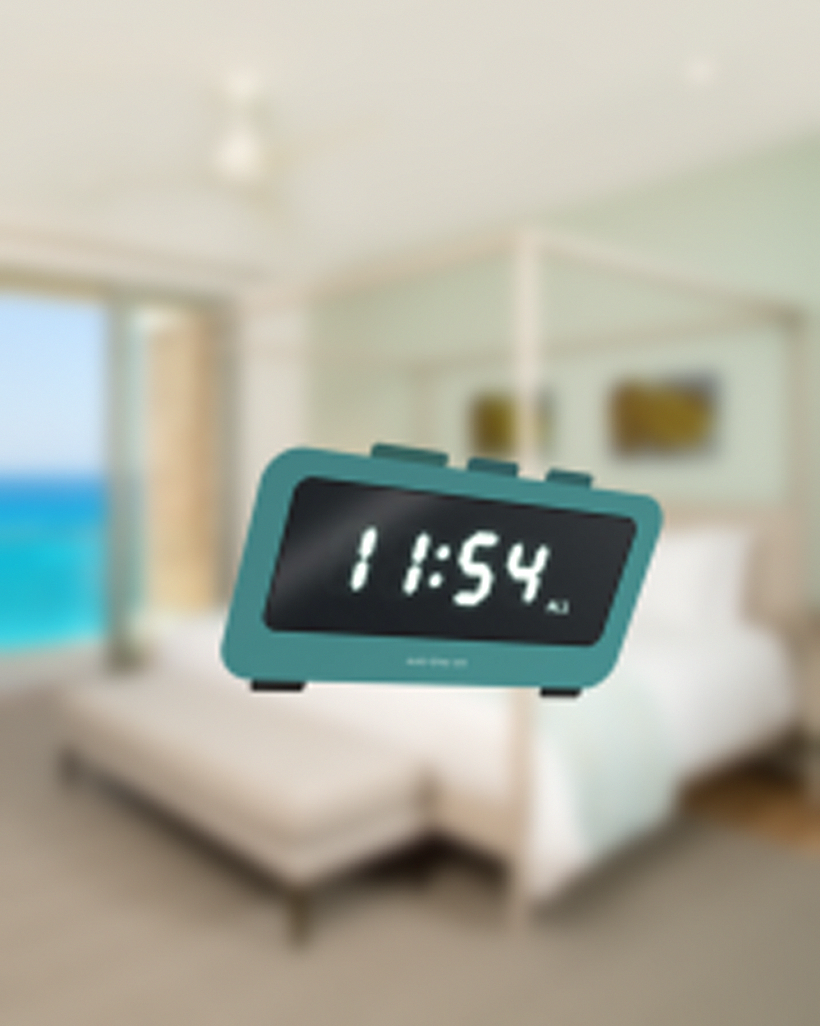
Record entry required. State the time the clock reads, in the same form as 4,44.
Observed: 11,54
